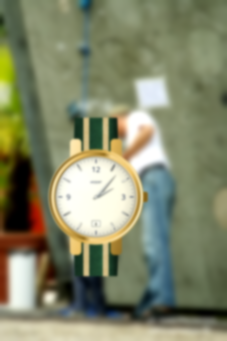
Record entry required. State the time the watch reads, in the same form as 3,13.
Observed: 2,07
